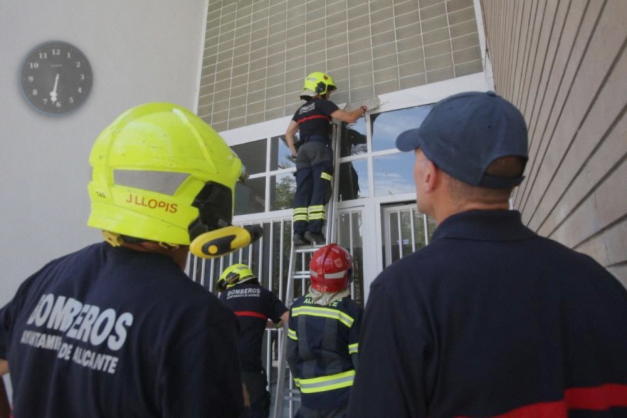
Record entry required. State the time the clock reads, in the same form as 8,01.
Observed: 6,32
